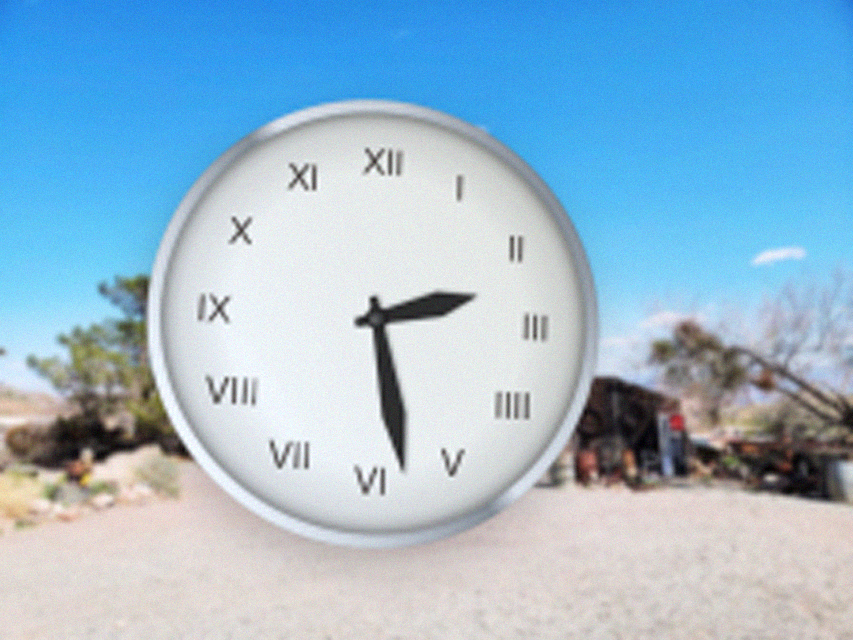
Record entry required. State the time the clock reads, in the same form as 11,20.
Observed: 2,28
